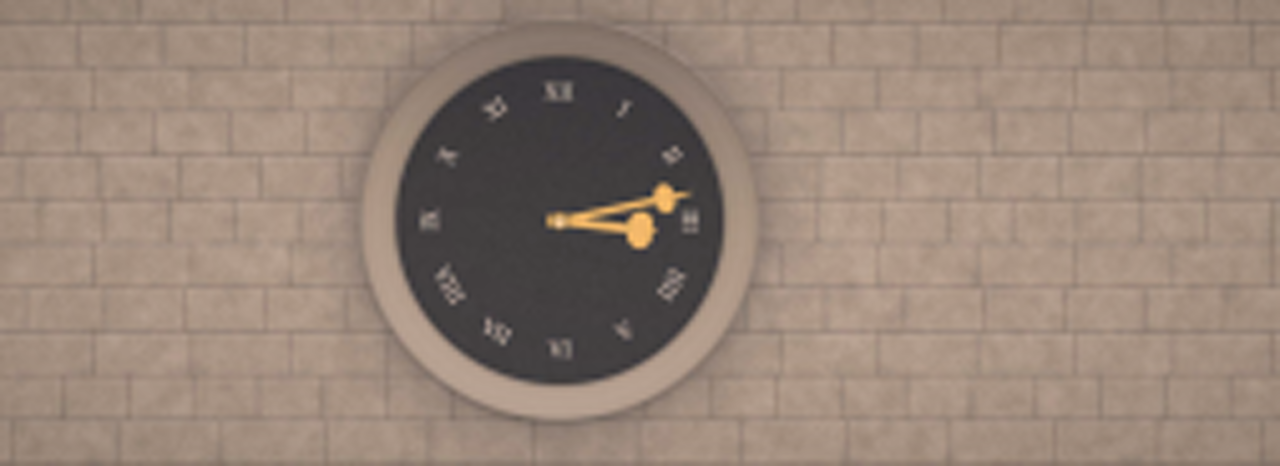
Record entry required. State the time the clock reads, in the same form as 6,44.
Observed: 3,13
